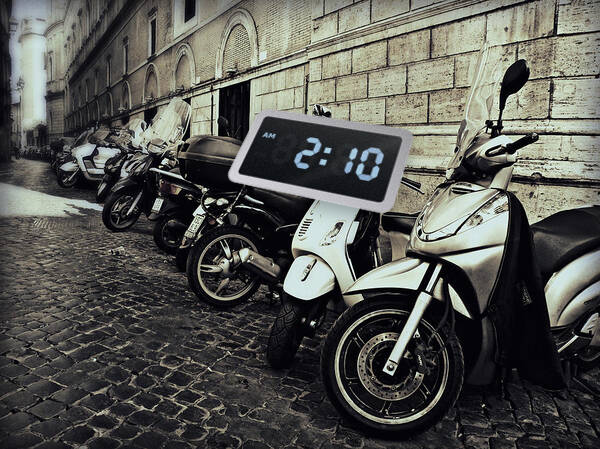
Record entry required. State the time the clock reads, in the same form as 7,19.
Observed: 2,10
